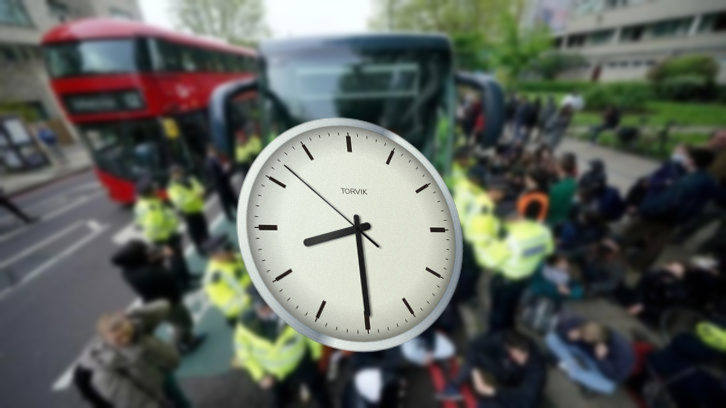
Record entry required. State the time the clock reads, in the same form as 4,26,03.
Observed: 8,29,52
